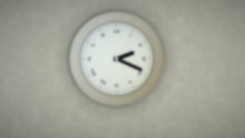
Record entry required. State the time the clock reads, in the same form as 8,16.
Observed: 2,19
